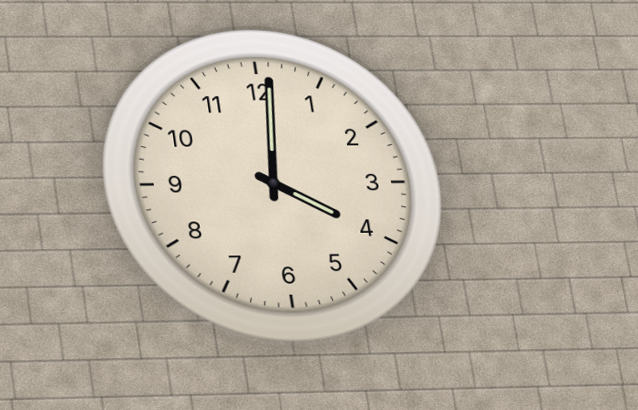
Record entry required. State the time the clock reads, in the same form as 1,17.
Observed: 4,01
